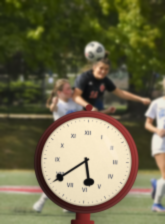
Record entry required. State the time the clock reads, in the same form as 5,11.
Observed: 5,39
